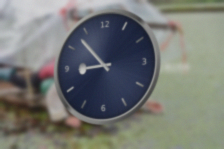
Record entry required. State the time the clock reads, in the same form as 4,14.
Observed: 8,53
